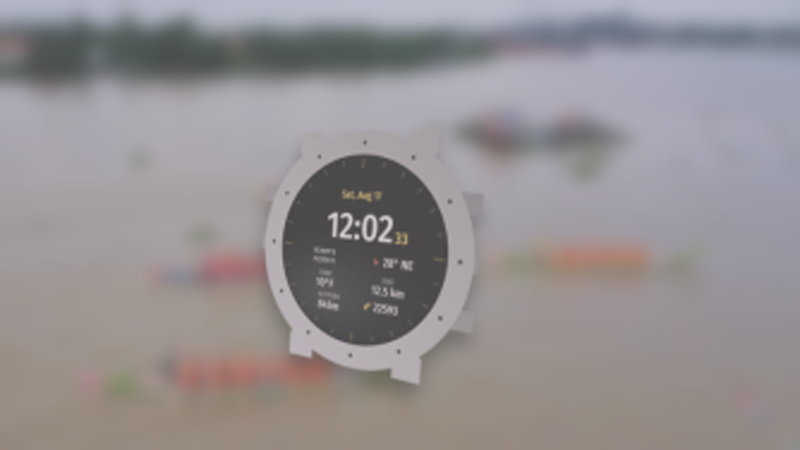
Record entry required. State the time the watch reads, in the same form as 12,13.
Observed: 12,02
